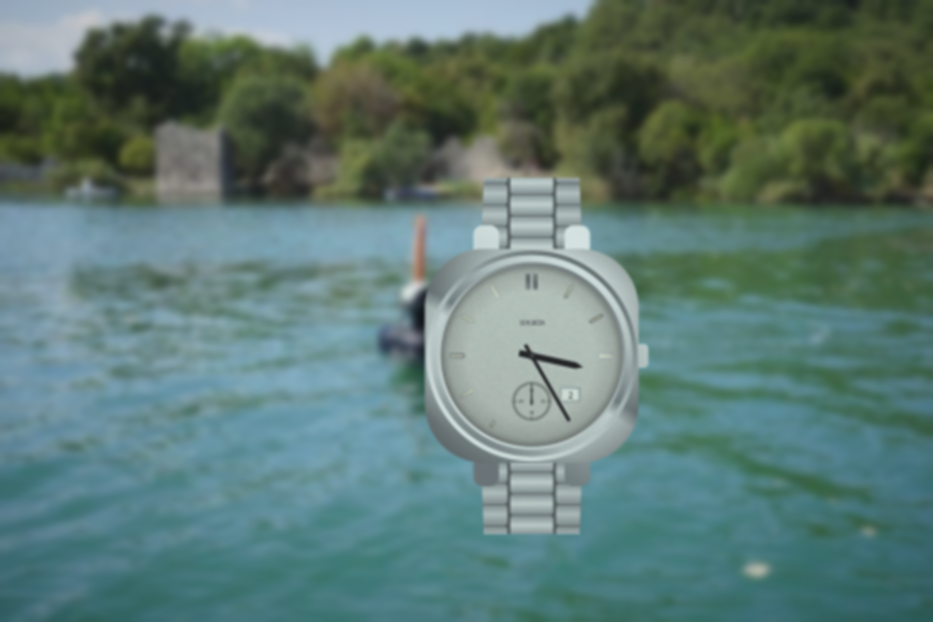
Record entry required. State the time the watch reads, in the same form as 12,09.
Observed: 3,25
